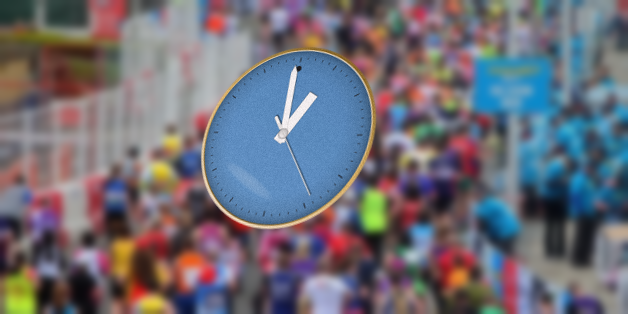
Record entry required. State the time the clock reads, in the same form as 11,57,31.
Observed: 12,59,24
